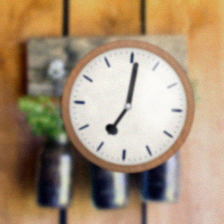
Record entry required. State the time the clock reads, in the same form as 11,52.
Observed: 7,01
